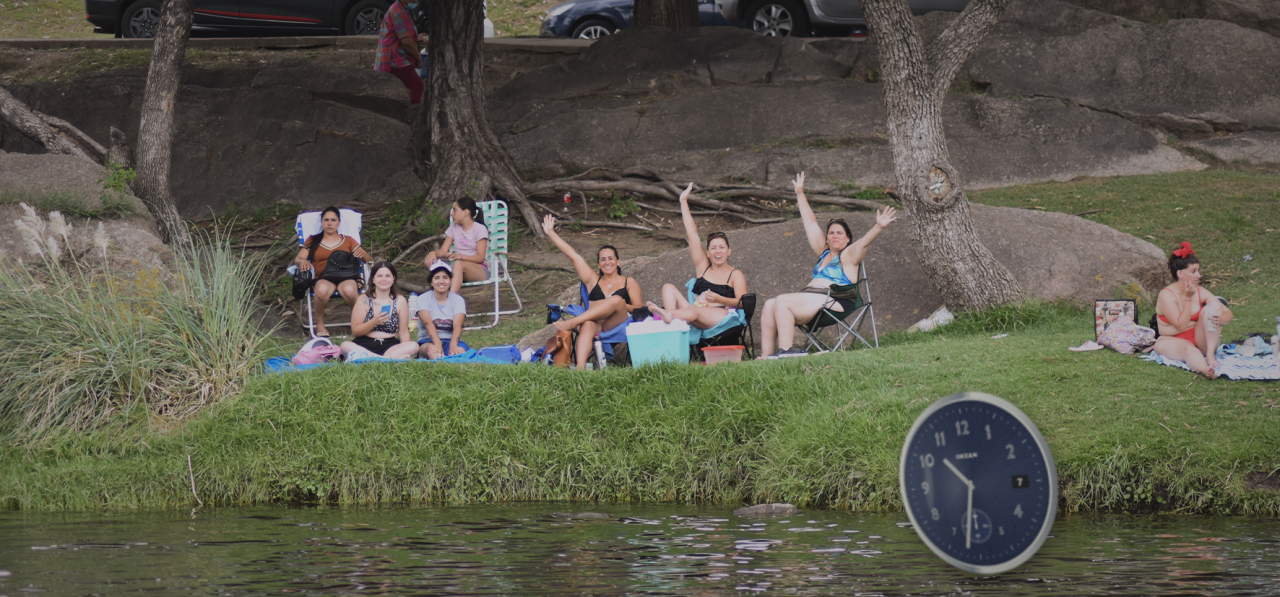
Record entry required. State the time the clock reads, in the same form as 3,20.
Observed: 10,32
